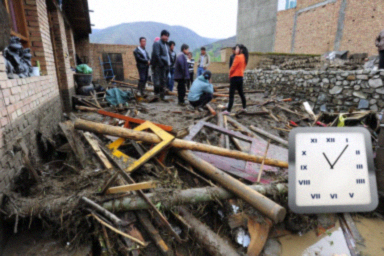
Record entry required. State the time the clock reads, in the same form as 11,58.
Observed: 11,06
